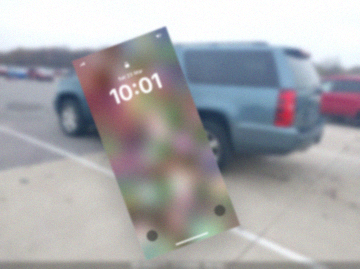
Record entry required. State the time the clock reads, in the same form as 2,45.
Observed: 10,01
